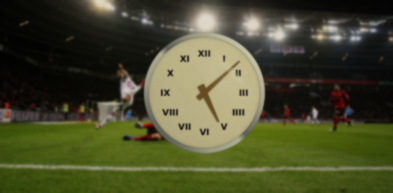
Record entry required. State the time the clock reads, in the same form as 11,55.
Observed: 5,08
